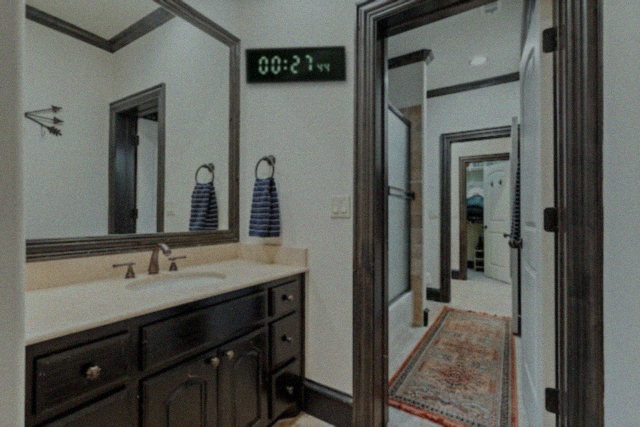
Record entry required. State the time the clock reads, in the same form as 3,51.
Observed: 0,27
